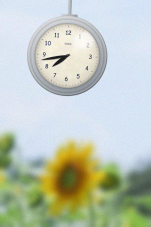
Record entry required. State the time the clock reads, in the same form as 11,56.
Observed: 7,43
